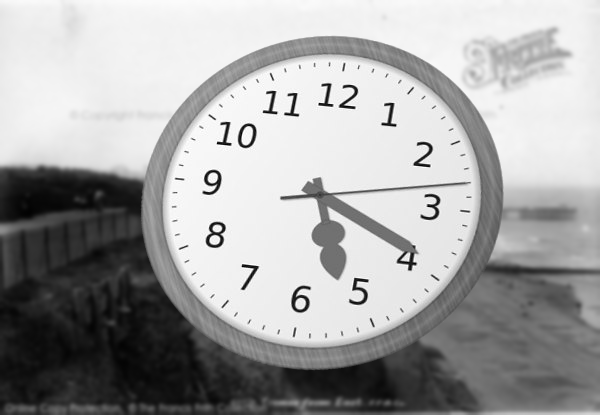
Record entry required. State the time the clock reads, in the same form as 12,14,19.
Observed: 5,19,13
